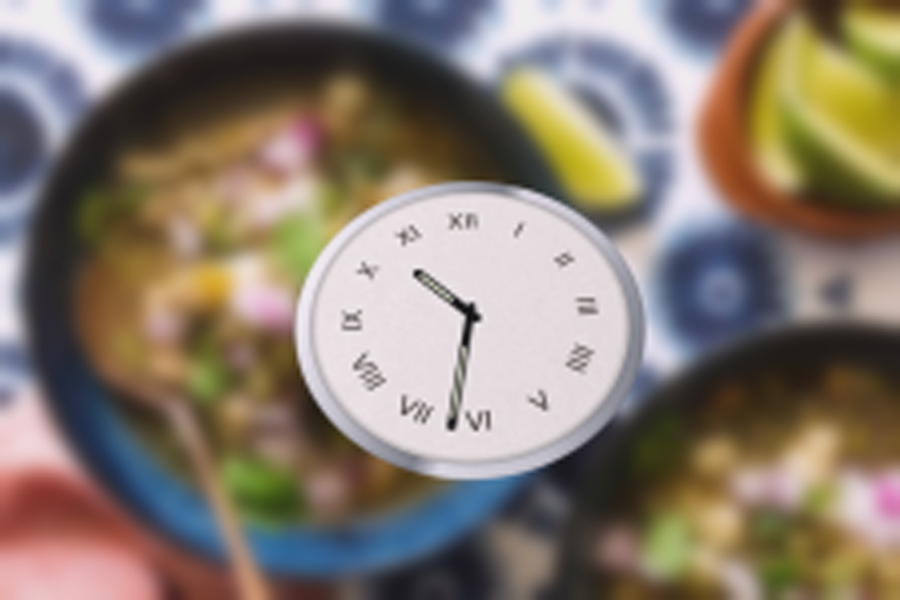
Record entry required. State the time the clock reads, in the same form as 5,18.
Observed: 10,32
